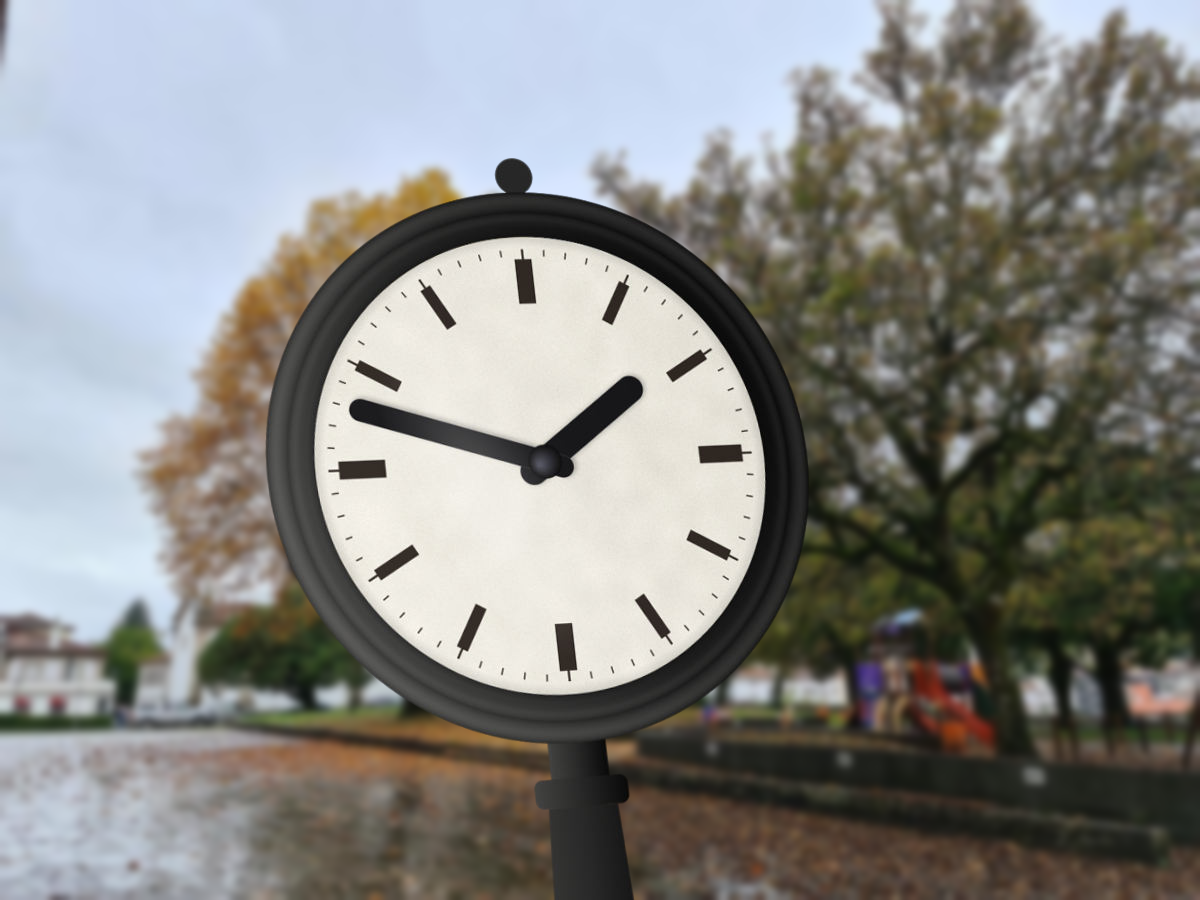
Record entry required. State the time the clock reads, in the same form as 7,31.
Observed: 1,48
